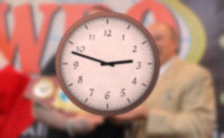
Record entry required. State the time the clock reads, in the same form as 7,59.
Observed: 2,48
